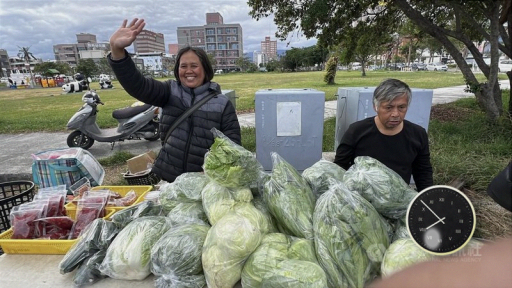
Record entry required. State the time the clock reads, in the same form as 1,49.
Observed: 7,52
